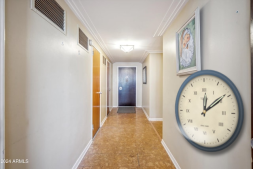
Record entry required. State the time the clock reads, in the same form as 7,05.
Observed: 12,09
